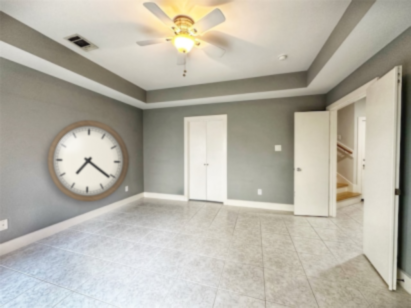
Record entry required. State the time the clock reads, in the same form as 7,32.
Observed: 7,21
